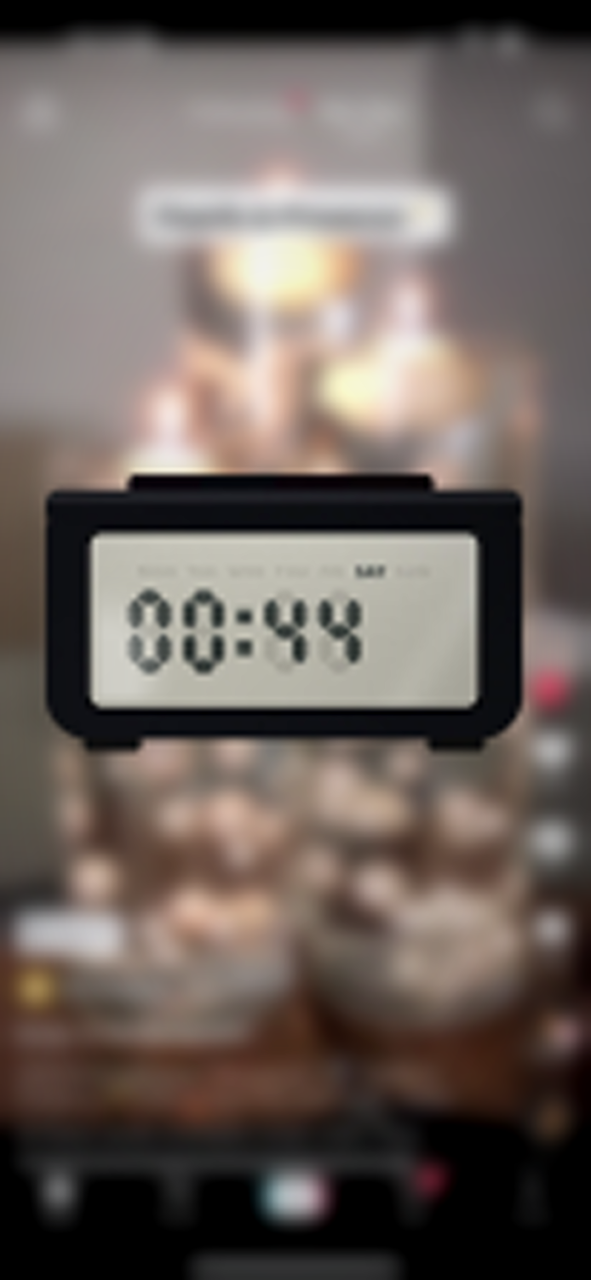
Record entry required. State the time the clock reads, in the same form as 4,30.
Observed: 0,44
